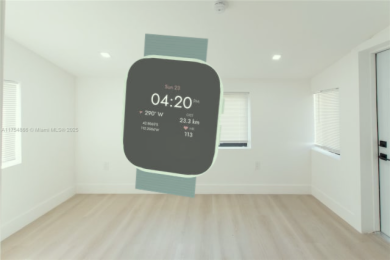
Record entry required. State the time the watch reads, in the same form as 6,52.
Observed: 4,20
